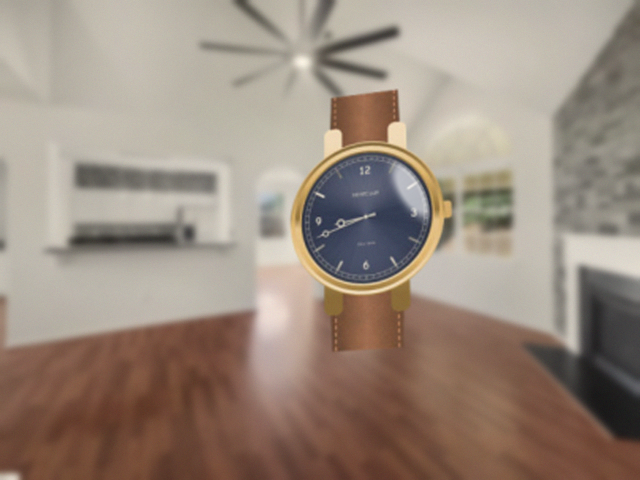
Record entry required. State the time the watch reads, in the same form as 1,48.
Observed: 8,42
